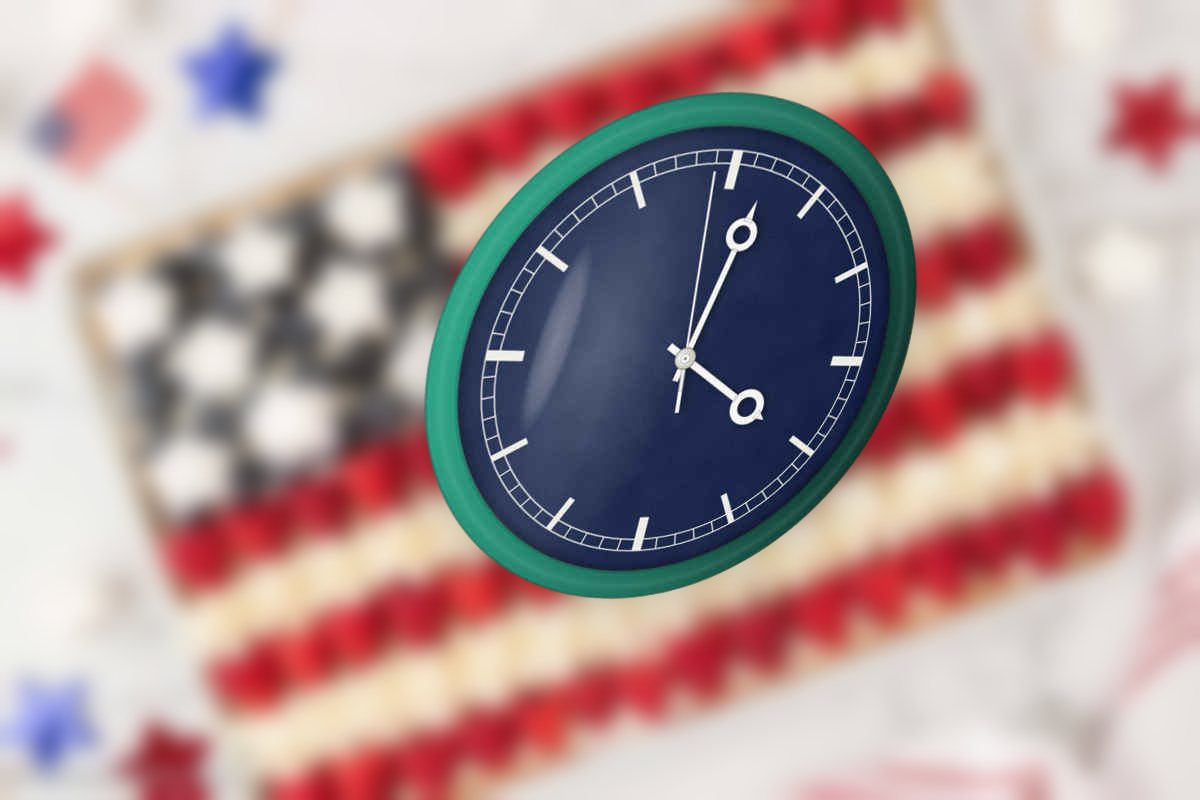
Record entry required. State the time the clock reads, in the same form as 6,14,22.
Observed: 4,01,59
